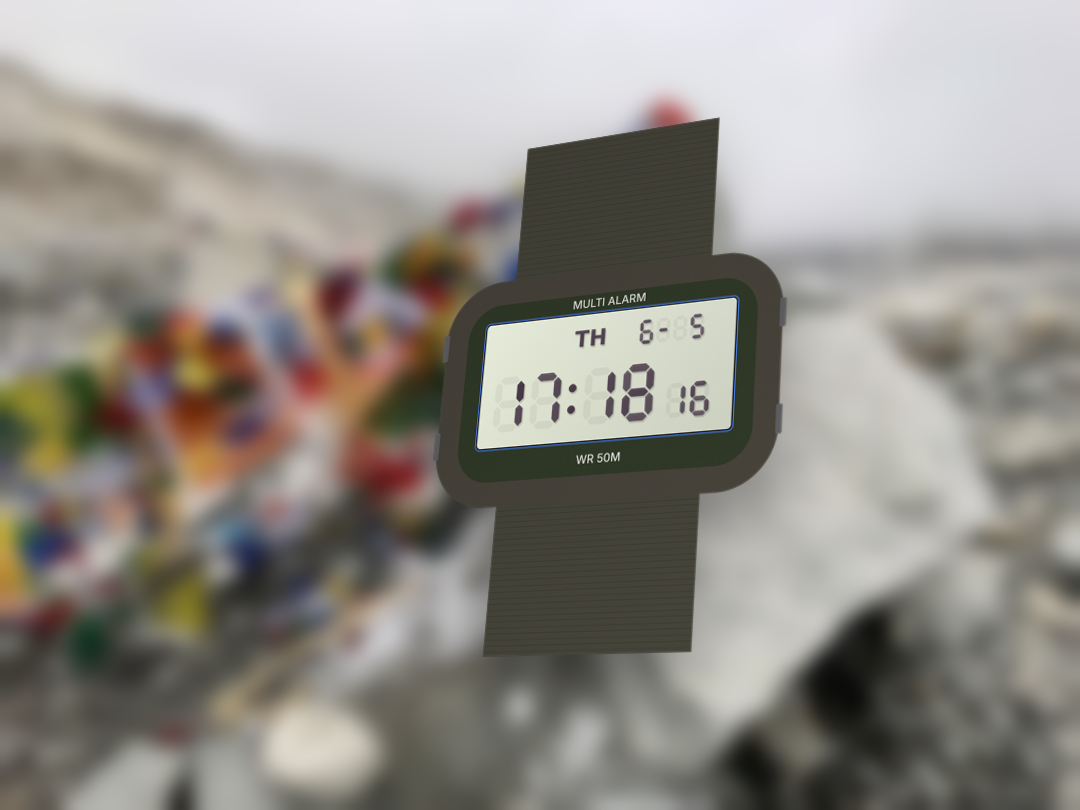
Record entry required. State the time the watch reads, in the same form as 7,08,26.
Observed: 17,18,16
